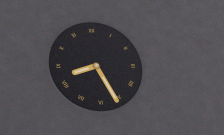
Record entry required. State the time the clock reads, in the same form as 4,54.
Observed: 8,26
